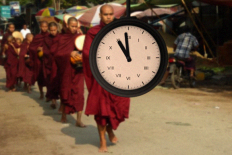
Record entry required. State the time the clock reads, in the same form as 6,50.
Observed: 10,59
